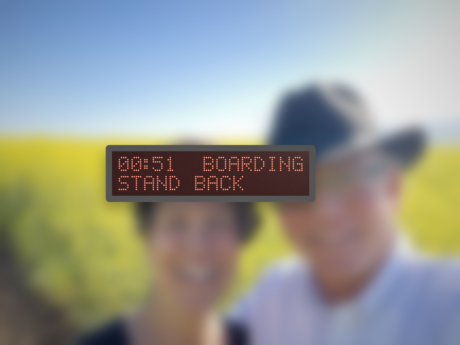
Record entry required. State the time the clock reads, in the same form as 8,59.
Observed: 0,51
